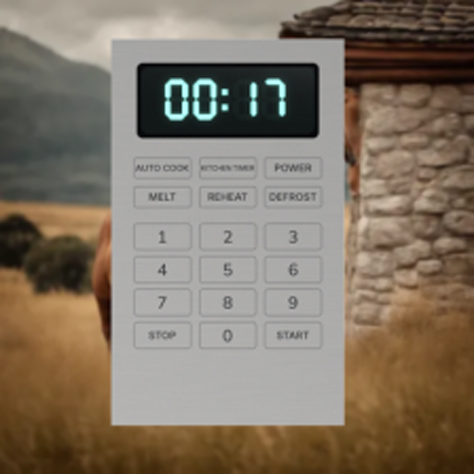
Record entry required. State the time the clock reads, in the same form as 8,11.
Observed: 0,17
